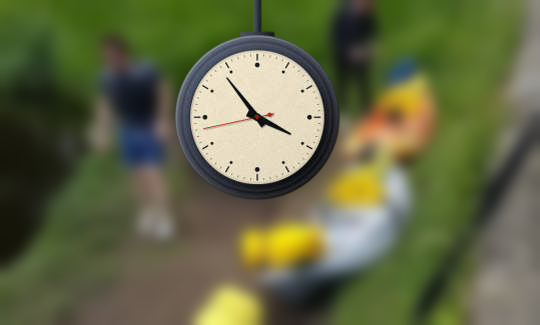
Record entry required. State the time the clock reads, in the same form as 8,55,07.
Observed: 3,53,43
